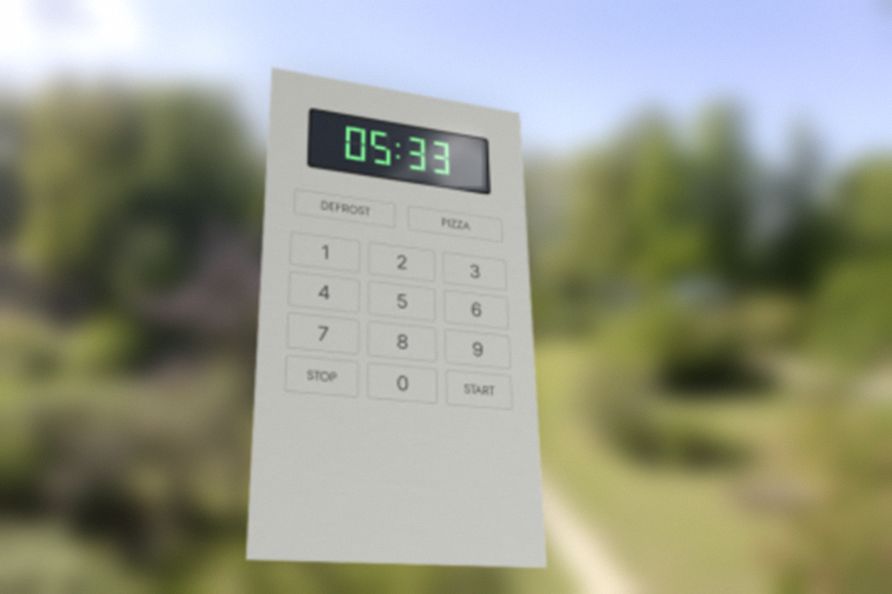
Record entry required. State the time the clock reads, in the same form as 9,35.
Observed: 5,33
